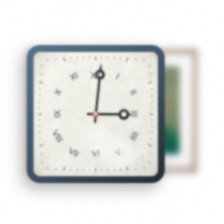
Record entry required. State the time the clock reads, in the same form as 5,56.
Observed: 3,01
